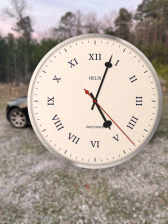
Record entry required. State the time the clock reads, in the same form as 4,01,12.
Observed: 5,03,23
